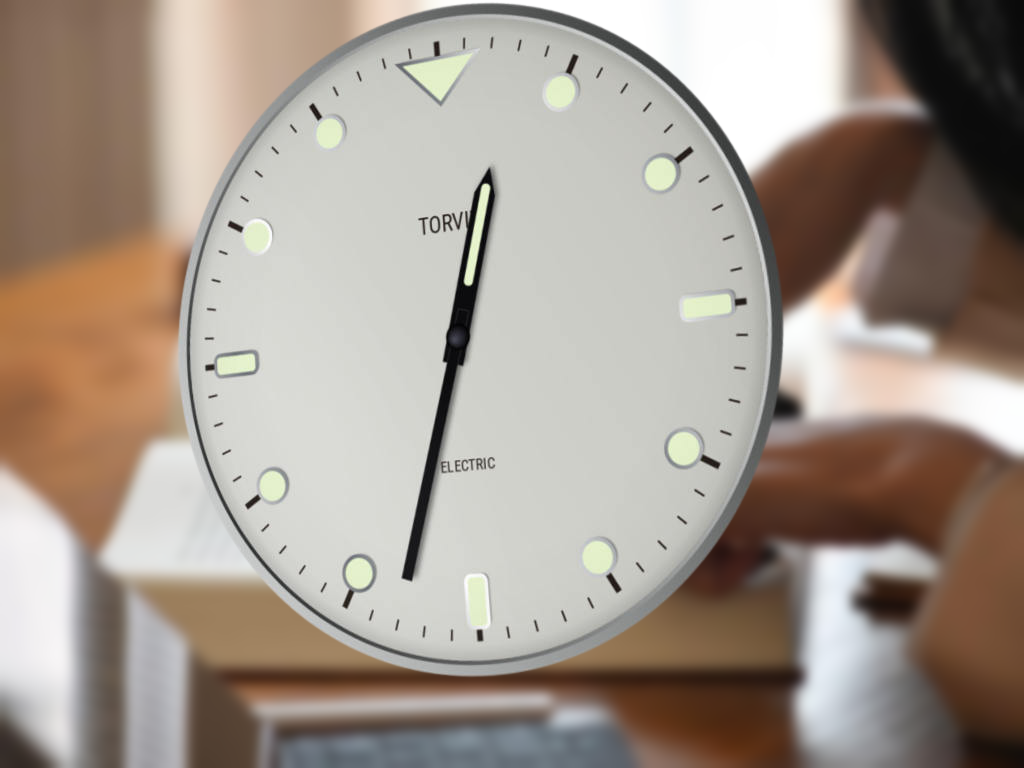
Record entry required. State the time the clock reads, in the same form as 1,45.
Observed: 12,33
